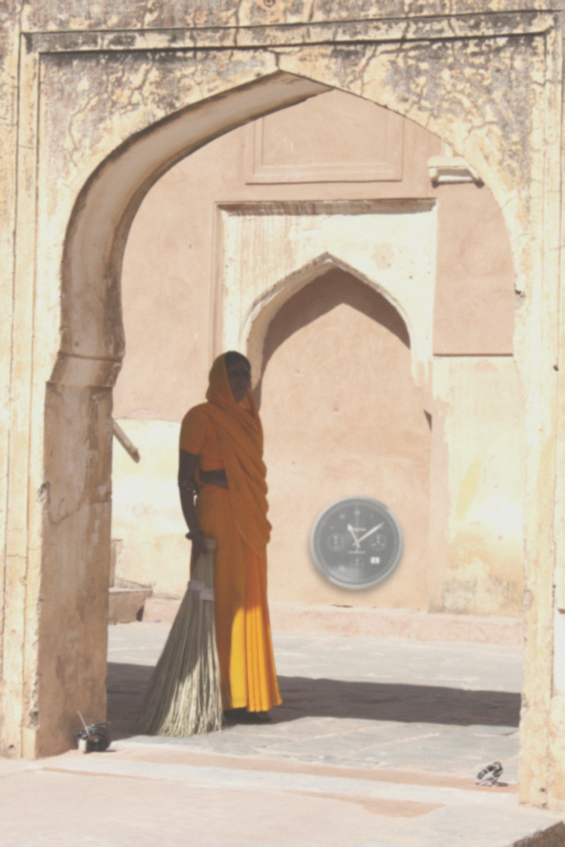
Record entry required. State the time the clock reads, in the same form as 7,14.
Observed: 11,09
